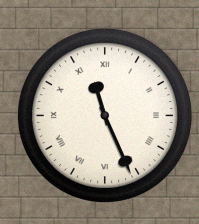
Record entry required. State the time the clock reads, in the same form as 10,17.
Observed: 11,26
